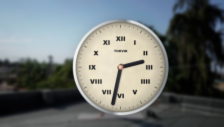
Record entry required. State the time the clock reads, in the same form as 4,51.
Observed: 2,32
